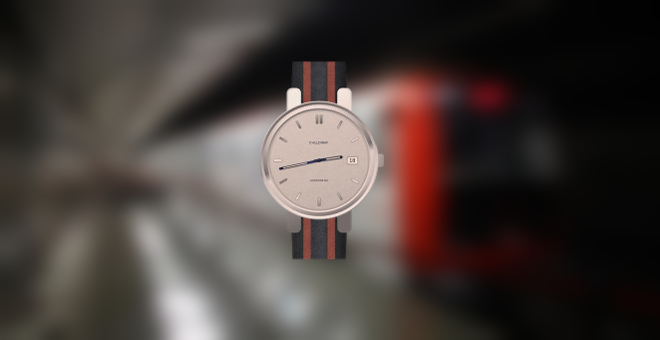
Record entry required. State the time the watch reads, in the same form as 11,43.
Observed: 2,43
